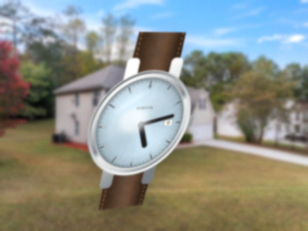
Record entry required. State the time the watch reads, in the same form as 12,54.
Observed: 5,13
